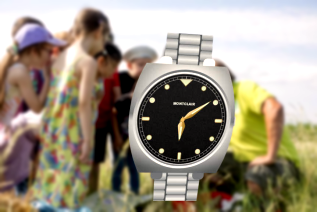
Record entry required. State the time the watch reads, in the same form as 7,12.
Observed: 6,09
